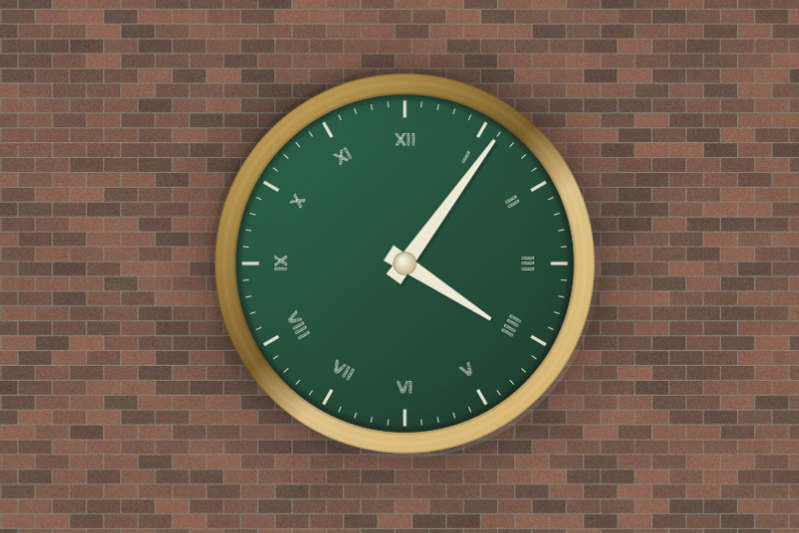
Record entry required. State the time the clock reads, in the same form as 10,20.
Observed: 4,06
